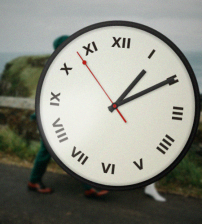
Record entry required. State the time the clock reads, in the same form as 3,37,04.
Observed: 1,09,53
